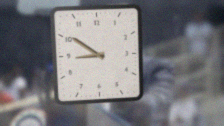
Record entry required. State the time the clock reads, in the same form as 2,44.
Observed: 8,51
